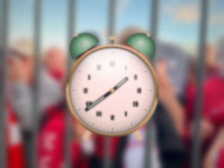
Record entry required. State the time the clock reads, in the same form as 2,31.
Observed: 1,39
